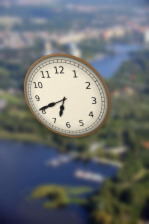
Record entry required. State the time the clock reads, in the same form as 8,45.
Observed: 6,41
